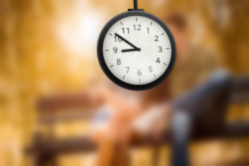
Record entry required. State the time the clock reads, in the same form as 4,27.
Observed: 8,51
